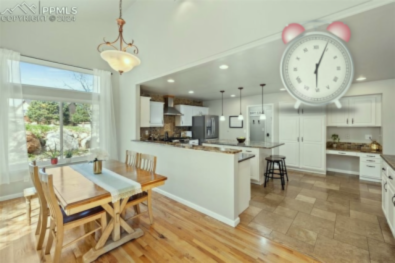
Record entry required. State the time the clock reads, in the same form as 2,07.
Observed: 6,04
